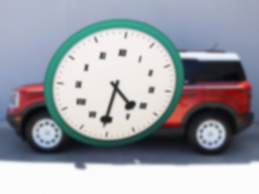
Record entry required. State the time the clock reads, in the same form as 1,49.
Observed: 4,31
